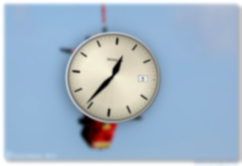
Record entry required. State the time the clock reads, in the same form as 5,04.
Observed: 12,36
